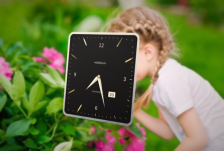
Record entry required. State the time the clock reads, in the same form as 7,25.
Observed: 7,27
